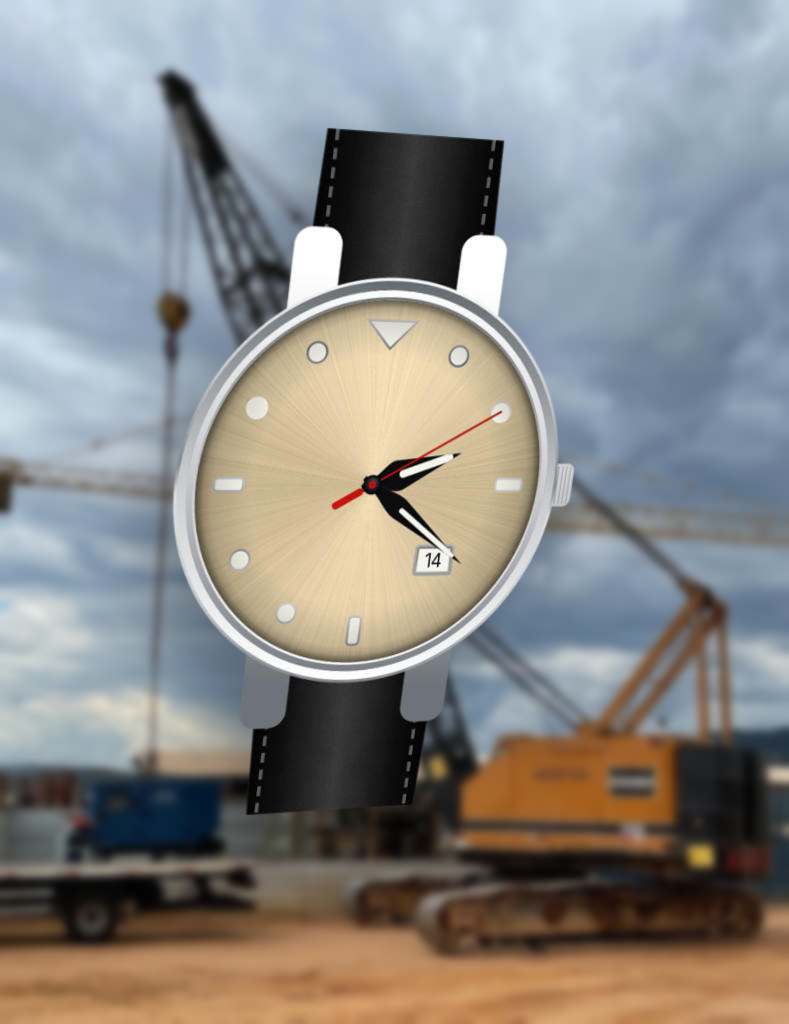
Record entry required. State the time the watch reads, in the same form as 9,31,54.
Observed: 2,21,10
